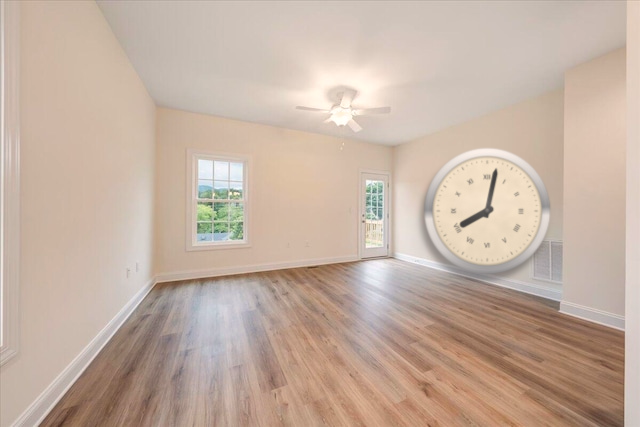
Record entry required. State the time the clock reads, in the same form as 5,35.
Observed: 8,02
